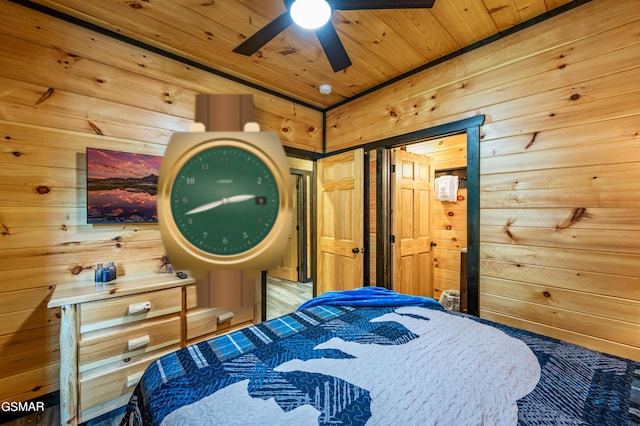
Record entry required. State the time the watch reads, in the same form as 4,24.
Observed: 2,42
